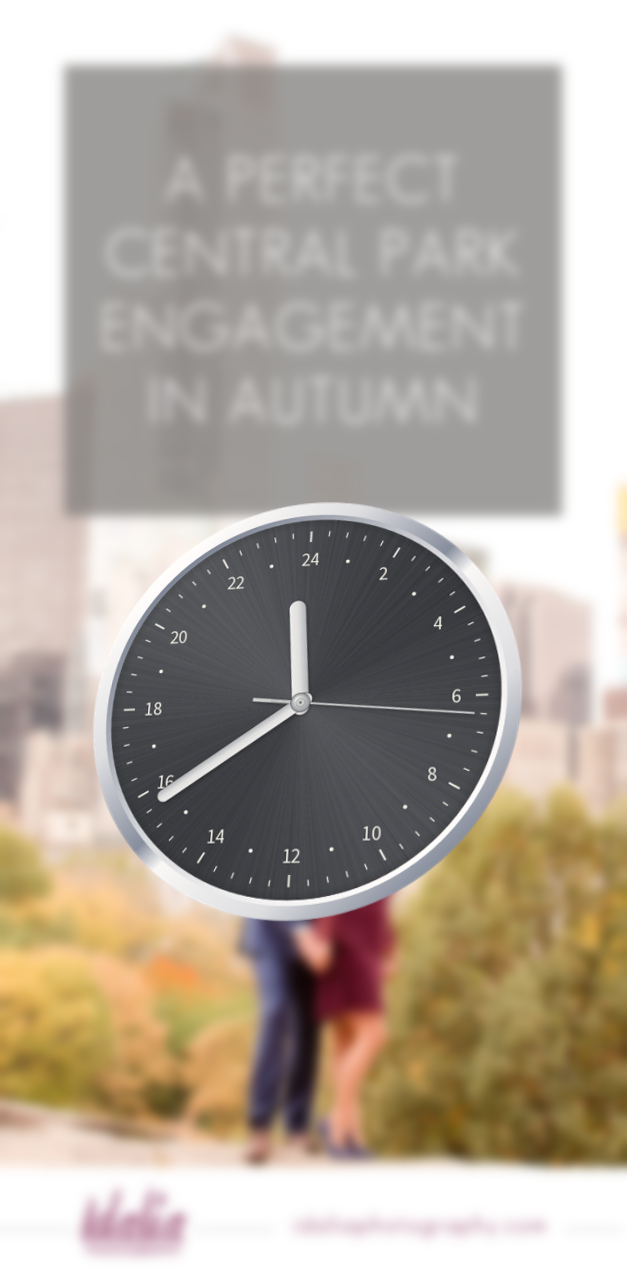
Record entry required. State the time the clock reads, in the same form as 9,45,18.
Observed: 23,39,16
